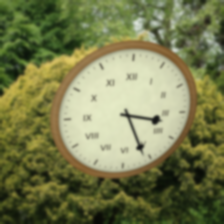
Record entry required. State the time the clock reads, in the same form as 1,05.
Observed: 3,26
